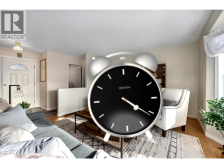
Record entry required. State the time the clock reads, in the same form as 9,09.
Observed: 4,21
